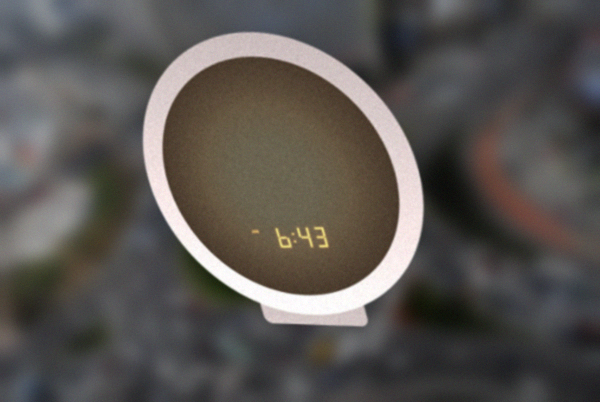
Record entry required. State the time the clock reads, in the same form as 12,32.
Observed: 6,43
